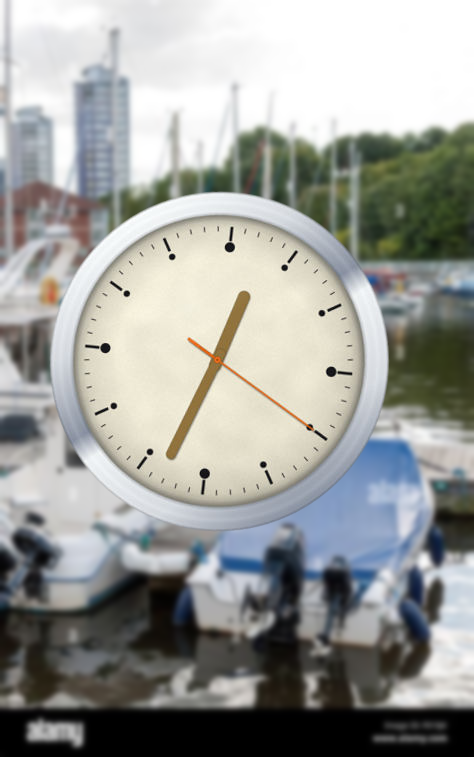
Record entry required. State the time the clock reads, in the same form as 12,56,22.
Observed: 12,33,20
